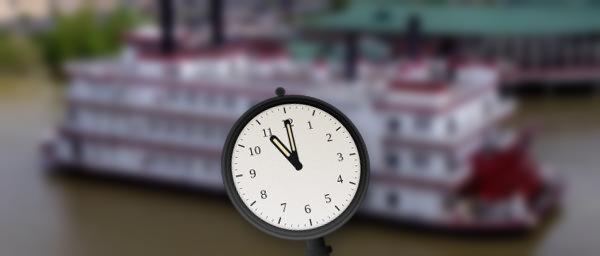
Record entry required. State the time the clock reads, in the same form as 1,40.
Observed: 11,00
